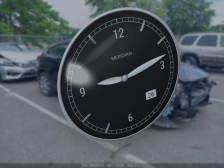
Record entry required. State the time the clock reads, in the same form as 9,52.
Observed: 9,13
